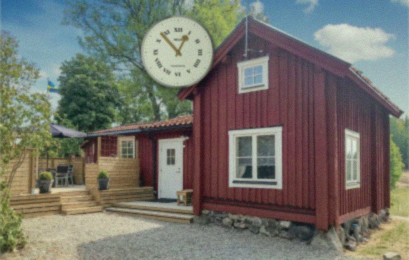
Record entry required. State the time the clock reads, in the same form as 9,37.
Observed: 12,53
